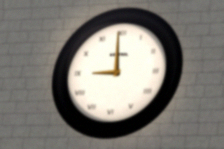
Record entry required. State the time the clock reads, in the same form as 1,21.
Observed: 8,59
